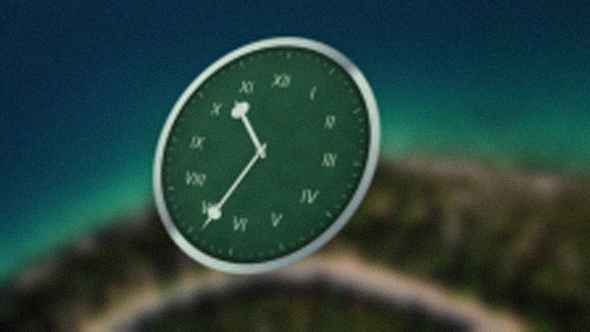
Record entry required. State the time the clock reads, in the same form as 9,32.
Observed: 10,34
